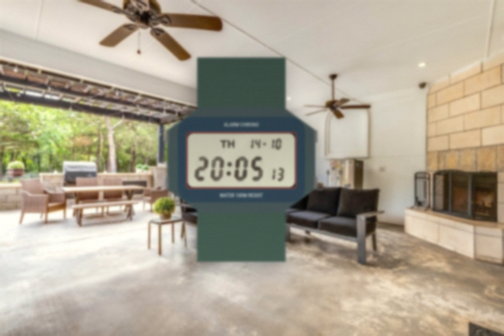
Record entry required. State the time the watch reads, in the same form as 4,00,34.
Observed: 20,05,13
